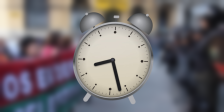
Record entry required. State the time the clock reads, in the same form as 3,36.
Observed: 8,27
